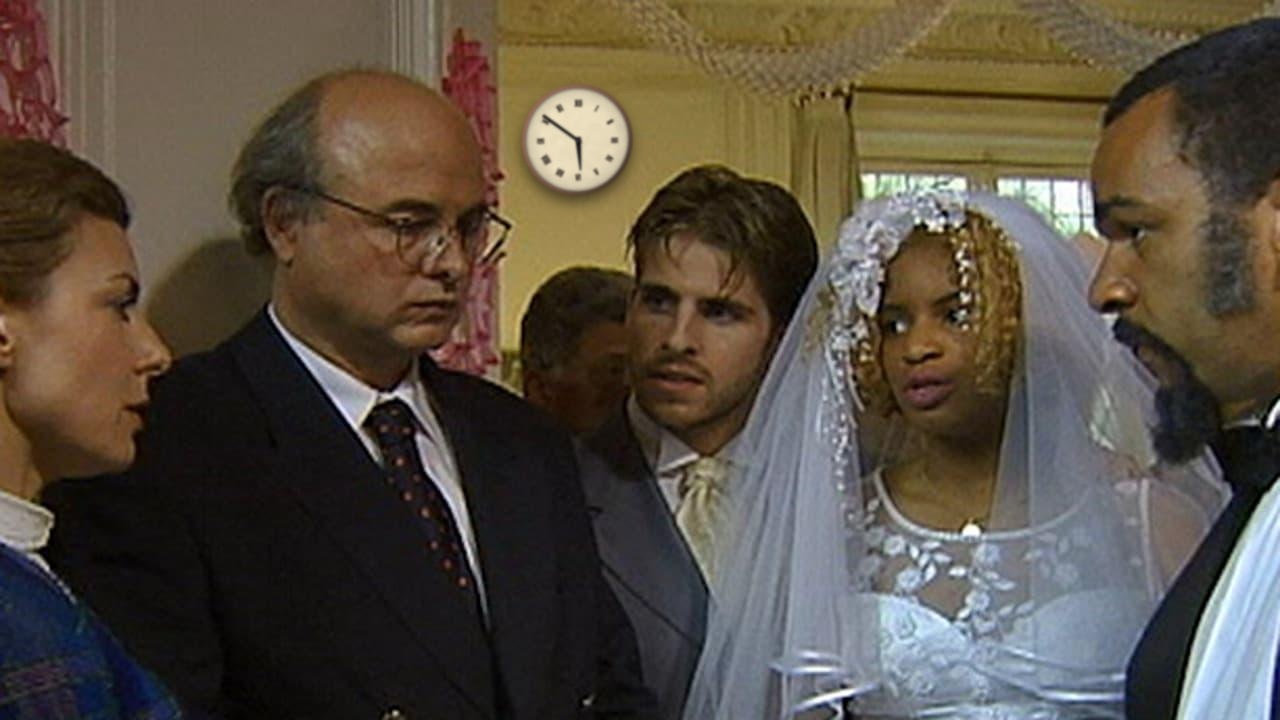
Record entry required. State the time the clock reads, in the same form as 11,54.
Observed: 5,51
